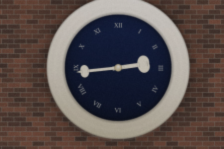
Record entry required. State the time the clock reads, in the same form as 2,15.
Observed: 2,44
